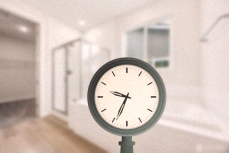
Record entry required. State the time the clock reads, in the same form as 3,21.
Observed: 9,34
